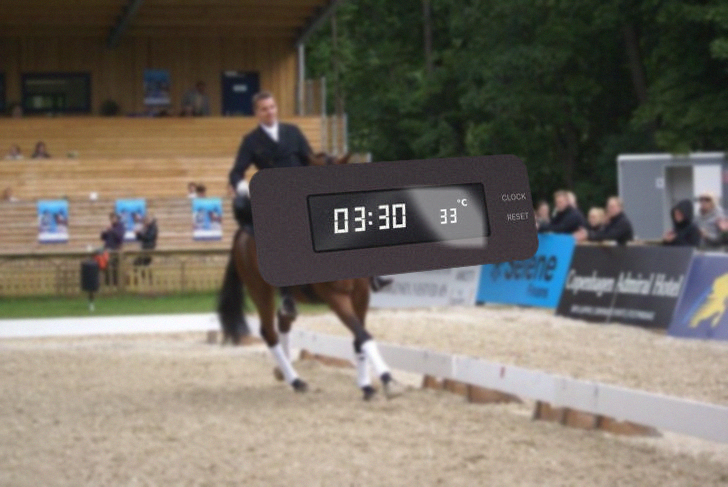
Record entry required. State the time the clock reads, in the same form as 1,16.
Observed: 3,30
